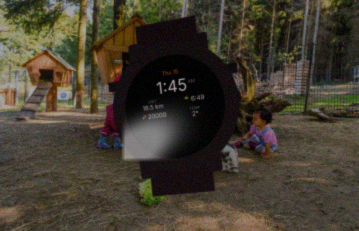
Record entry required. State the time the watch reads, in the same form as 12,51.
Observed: 1,45
